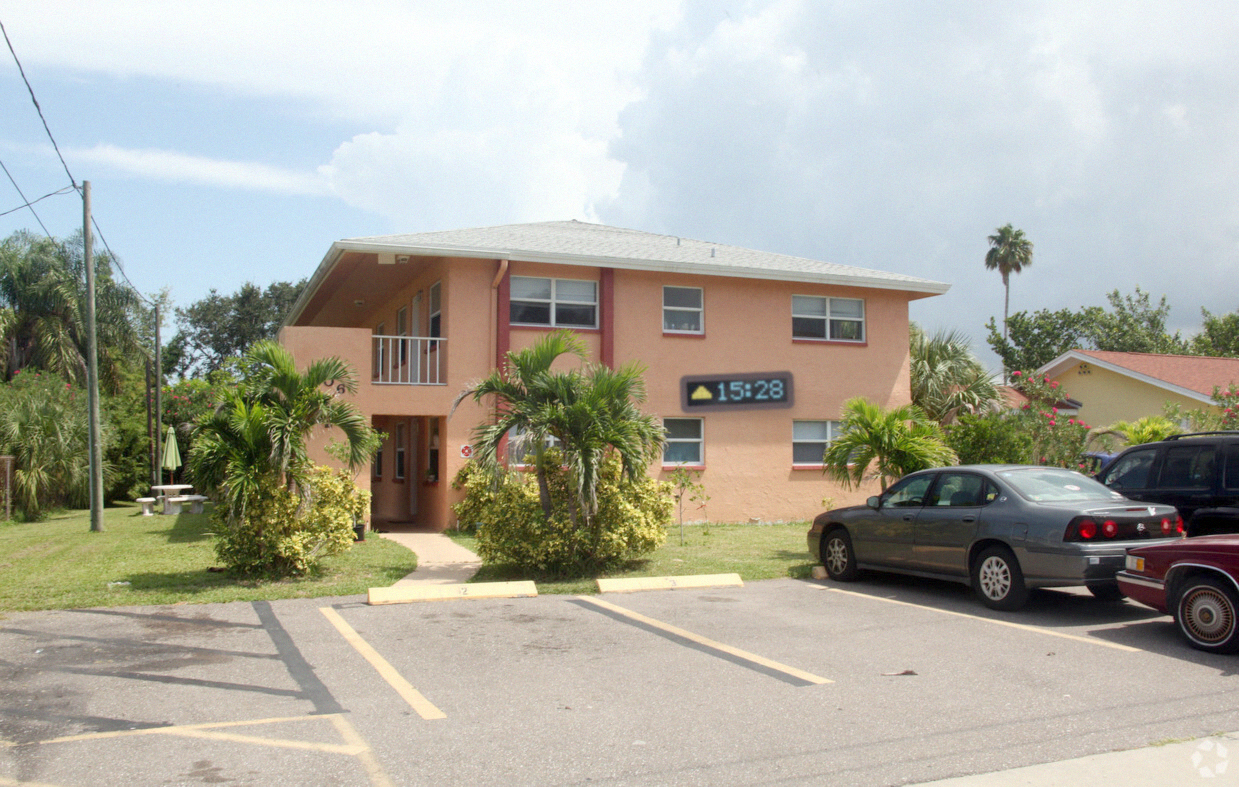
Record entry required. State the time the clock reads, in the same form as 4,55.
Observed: 15,28
